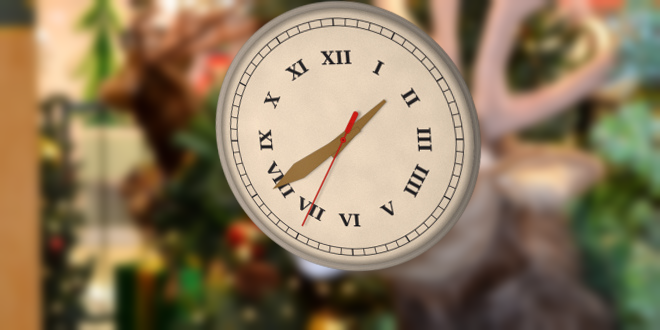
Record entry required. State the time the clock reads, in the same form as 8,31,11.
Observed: 1,39,35
